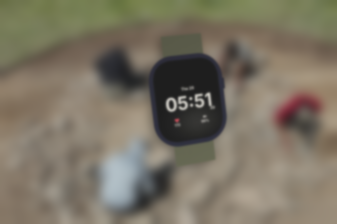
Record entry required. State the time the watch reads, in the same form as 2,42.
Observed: 5,51
